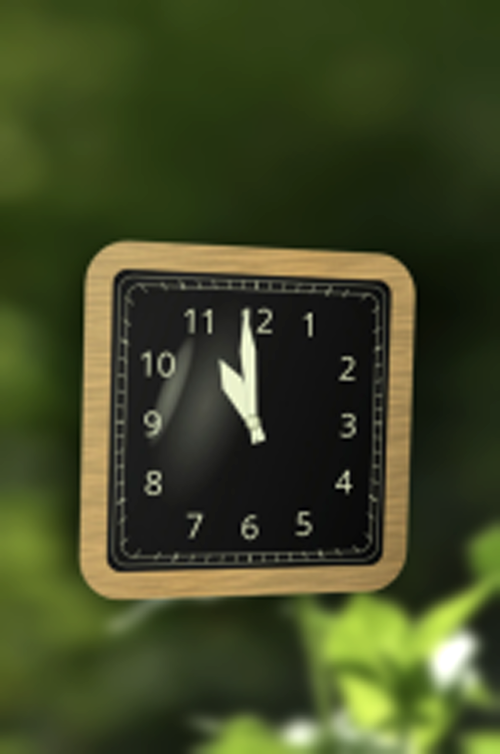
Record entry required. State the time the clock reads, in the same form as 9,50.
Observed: 10,59
